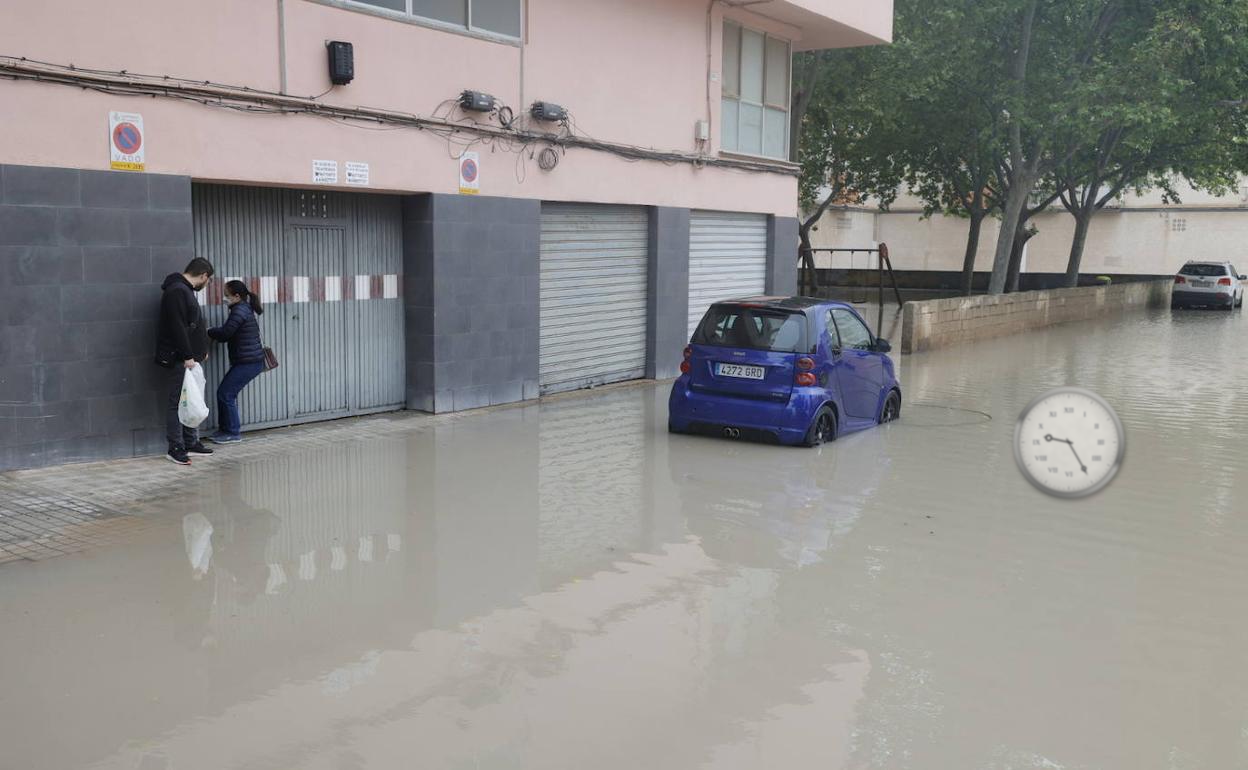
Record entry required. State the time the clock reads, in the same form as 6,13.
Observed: 9,25
